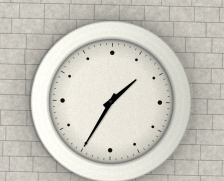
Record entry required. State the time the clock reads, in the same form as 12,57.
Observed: 1,35
